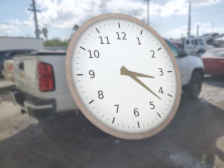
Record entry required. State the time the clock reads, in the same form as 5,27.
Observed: 3,22
